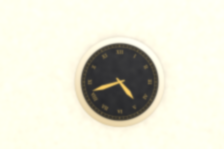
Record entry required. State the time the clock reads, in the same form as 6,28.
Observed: 4,42
